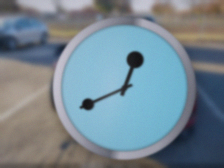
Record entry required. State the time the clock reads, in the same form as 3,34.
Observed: 12,41
